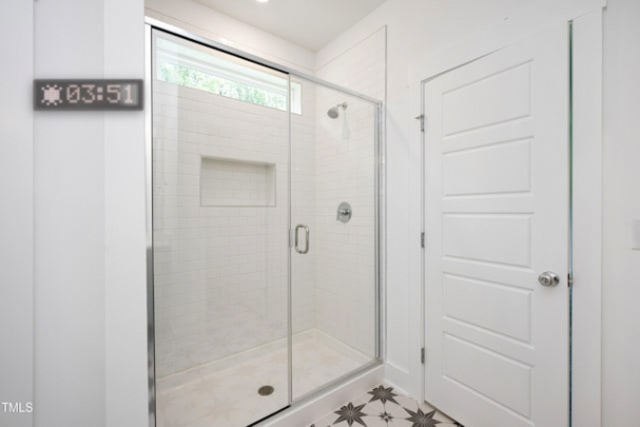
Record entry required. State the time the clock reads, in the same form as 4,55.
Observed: 3,51
